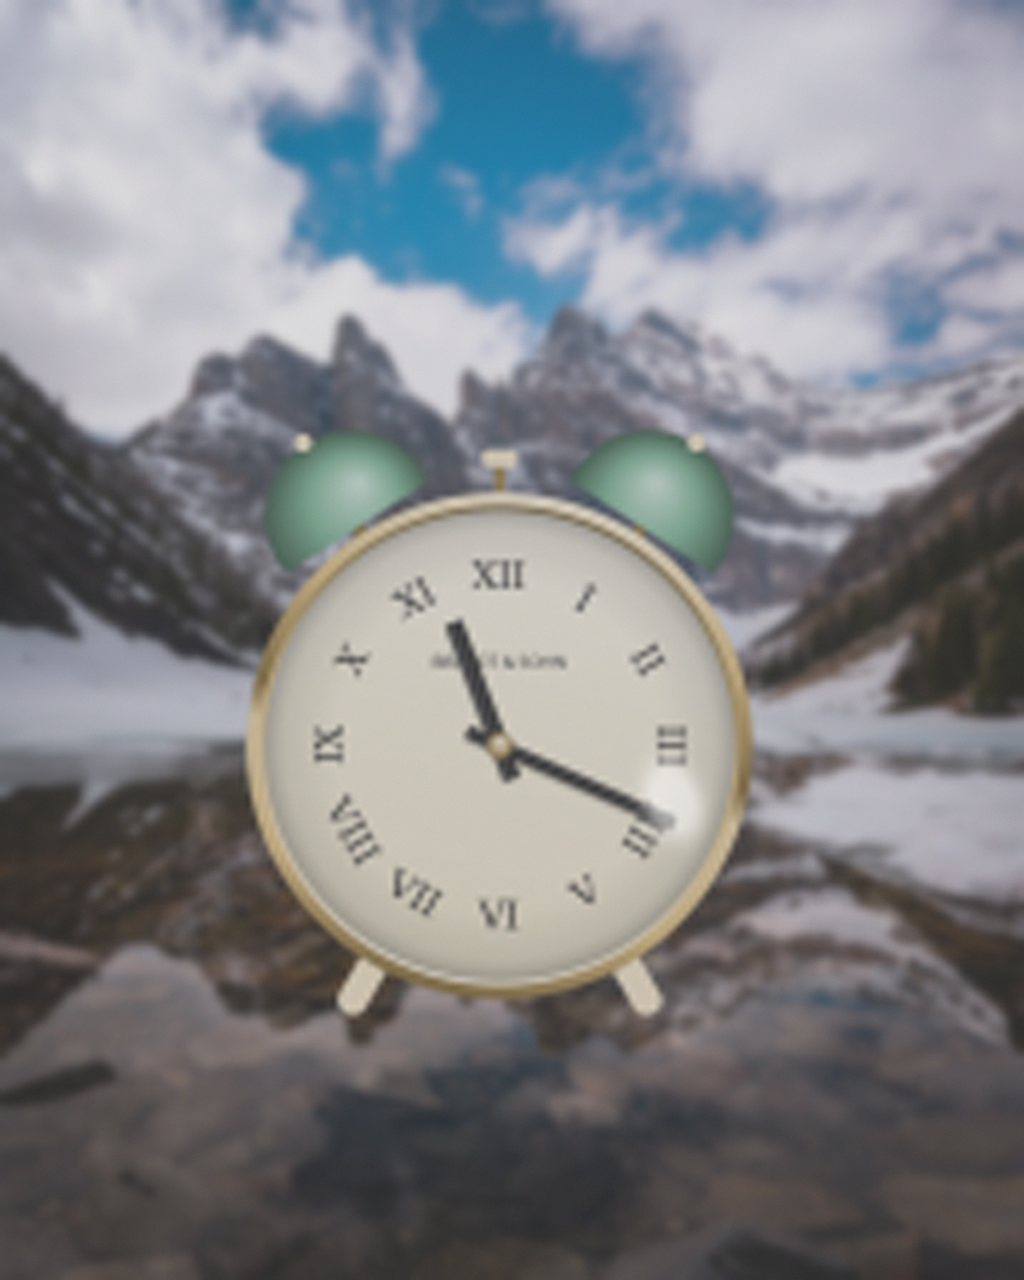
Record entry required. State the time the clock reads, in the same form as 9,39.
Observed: 11,19
